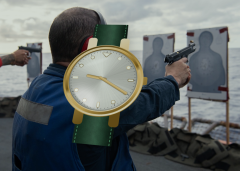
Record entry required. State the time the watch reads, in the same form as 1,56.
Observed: 9,20
